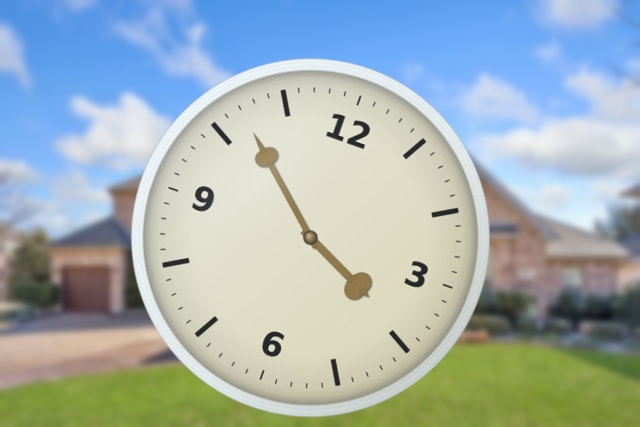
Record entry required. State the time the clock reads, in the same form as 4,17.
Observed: 3,52
